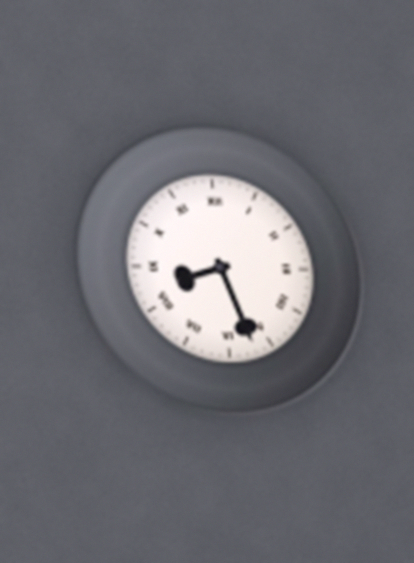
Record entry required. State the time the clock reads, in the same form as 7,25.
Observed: 8,27
